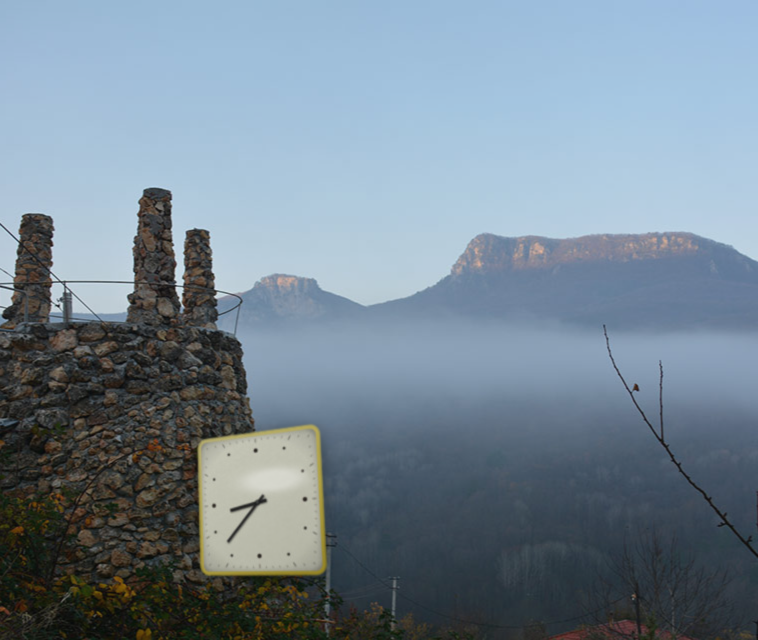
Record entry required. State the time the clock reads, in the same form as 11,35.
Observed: 8,37
